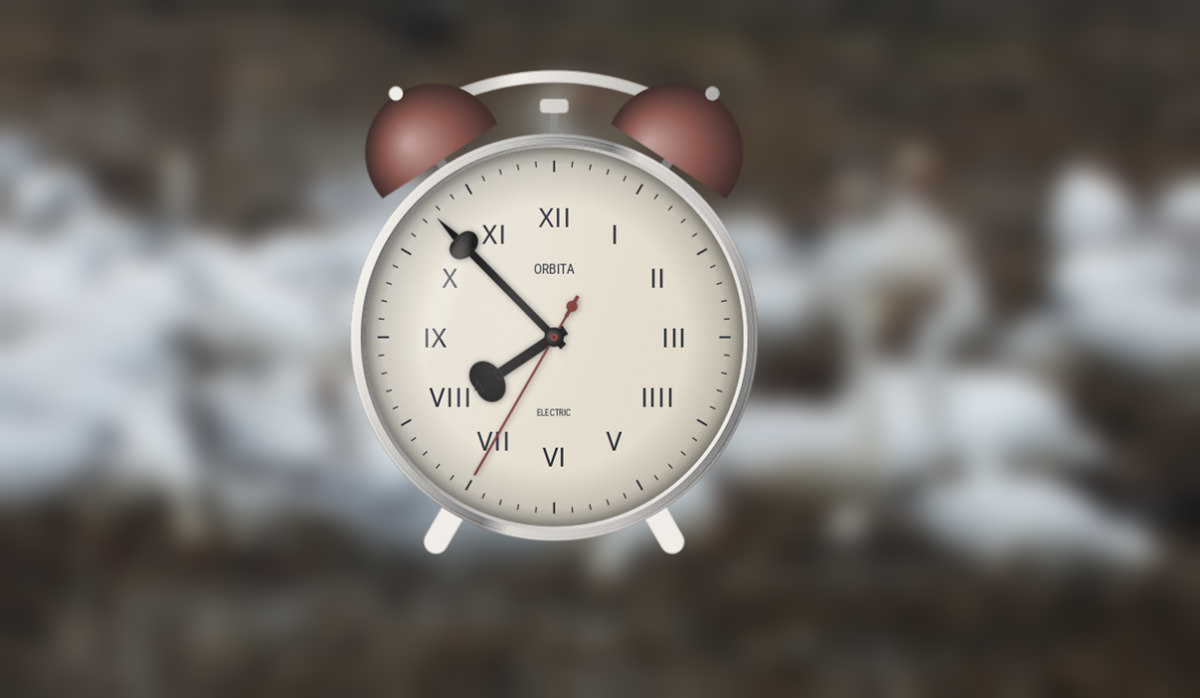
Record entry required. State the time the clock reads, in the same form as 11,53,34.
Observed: 7,52,35
